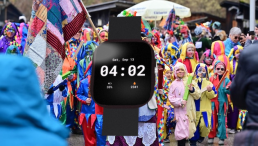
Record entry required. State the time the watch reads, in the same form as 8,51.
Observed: 4,02
